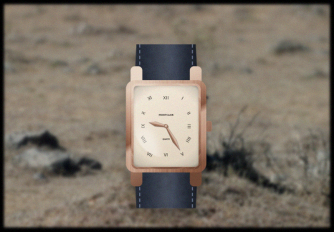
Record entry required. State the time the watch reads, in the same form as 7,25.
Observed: 9,25
